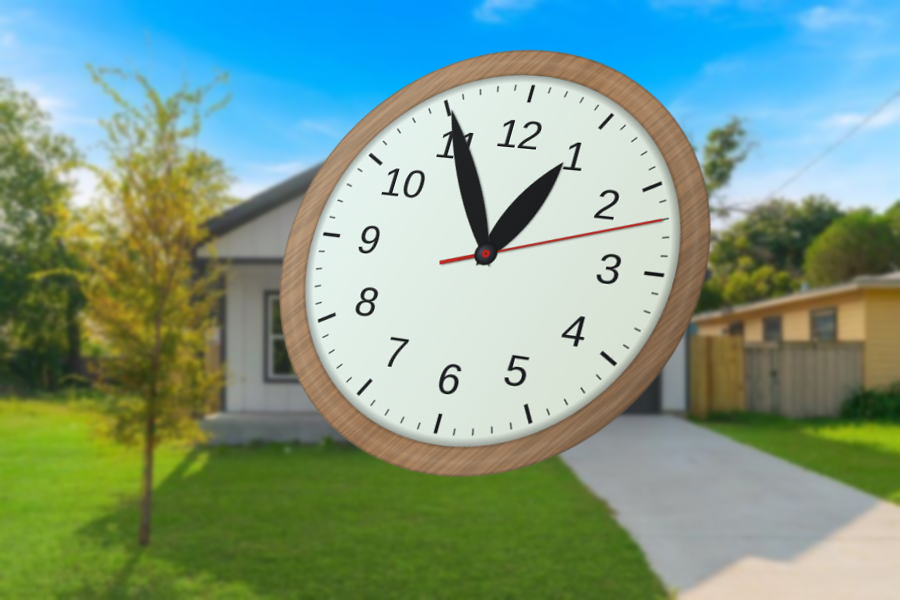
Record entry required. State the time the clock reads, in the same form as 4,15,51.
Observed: 12,55,12
